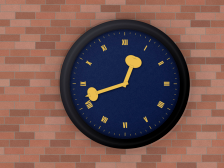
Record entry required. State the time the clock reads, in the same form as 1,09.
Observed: 12,42
